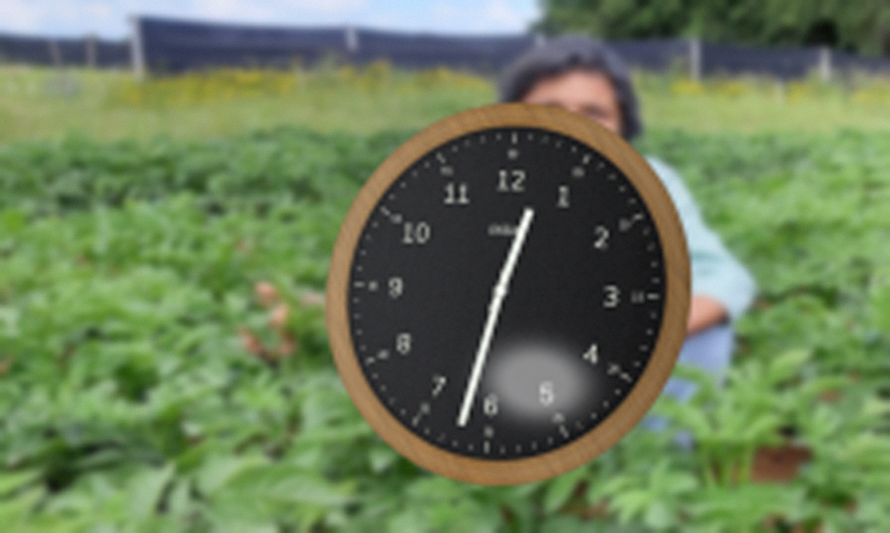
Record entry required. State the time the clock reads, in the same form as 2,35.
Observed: 12,32
